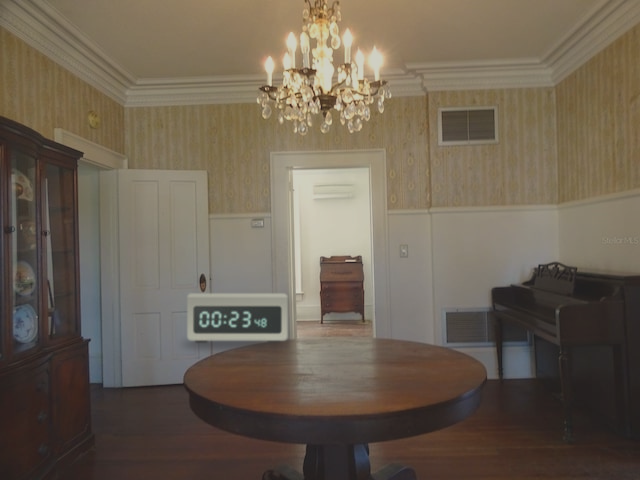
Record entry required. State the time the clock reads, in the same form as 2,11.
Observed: 0,23
